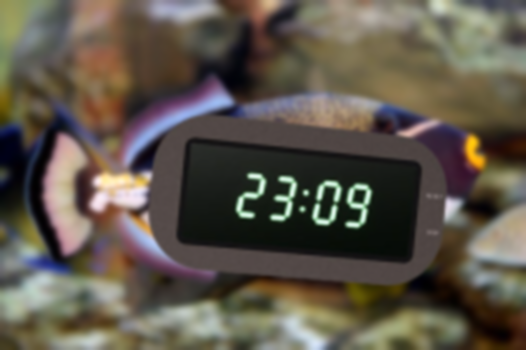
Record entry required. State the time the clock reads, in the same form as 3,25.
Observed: 23,09
